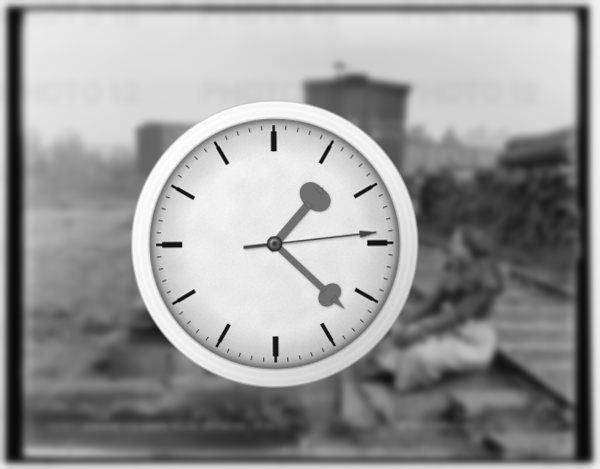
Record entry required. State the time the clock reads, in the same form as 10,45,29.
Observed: 1,22,14
